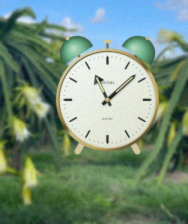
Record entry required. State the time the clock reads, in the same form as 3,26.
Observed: 11,08
